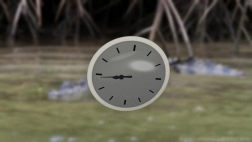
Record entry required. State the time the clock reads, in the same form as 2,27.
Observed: 8,44
